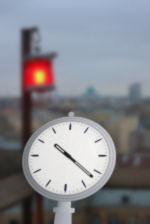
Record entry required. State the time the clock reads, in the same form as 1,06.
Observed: 10,22
